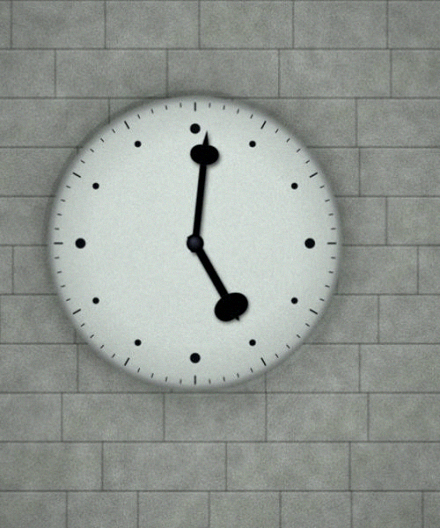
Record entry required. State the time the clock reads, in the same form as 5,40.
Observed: 5,01
